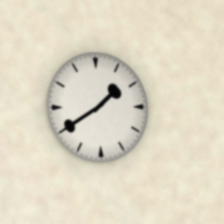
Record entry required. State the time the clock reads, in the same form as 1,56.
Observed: 1,40
